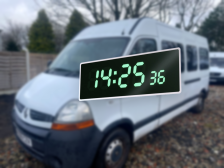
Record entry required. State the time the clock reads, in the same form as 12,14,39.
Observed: 14,25,36
